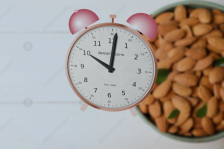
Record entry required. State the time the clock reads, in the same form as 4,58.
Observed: 10,01
